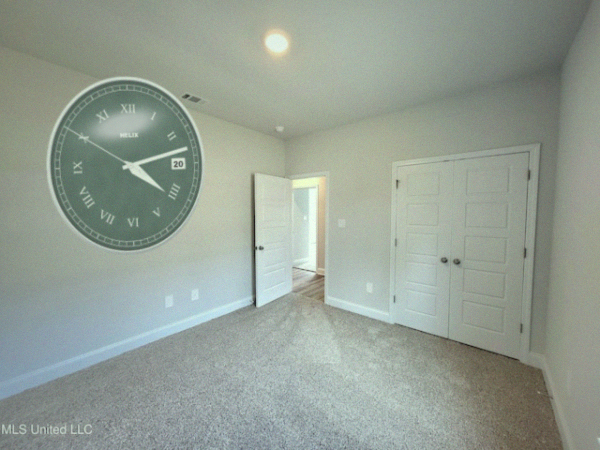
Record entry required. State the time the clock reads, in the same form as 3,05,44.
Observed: 4,12,50
